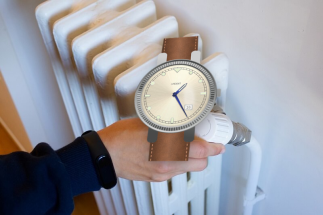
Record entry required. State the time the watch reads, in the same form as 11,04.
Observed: 1,25
